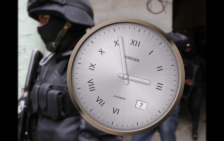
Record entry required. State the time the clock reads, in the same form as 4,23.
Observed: 2,56
